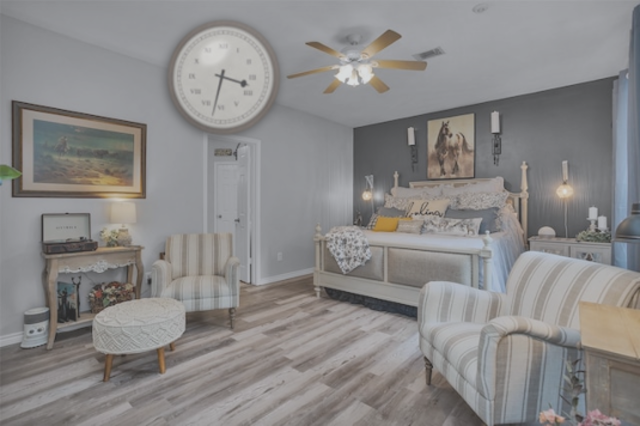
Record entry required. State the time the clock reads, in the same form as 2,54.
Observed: 3,32
